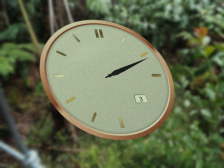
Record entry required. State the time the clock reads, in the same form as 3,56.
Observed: 2,11
